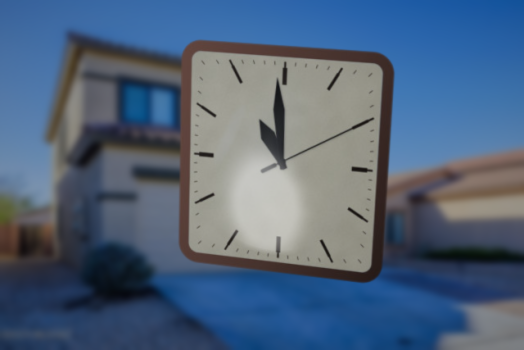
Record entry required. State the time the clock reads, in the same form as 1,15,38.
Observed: 10,59,10
